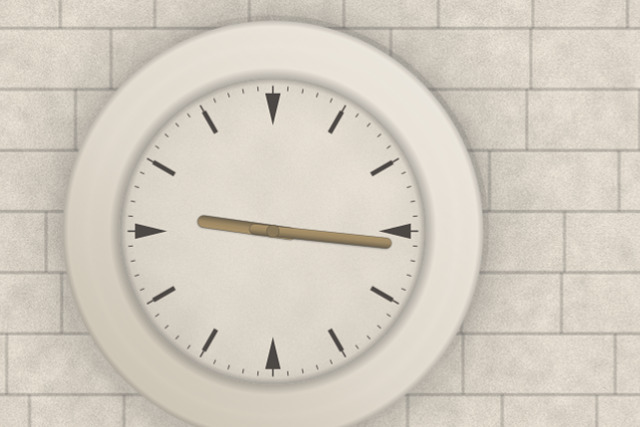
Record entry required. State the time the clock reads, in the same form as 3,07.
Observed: 9,16
